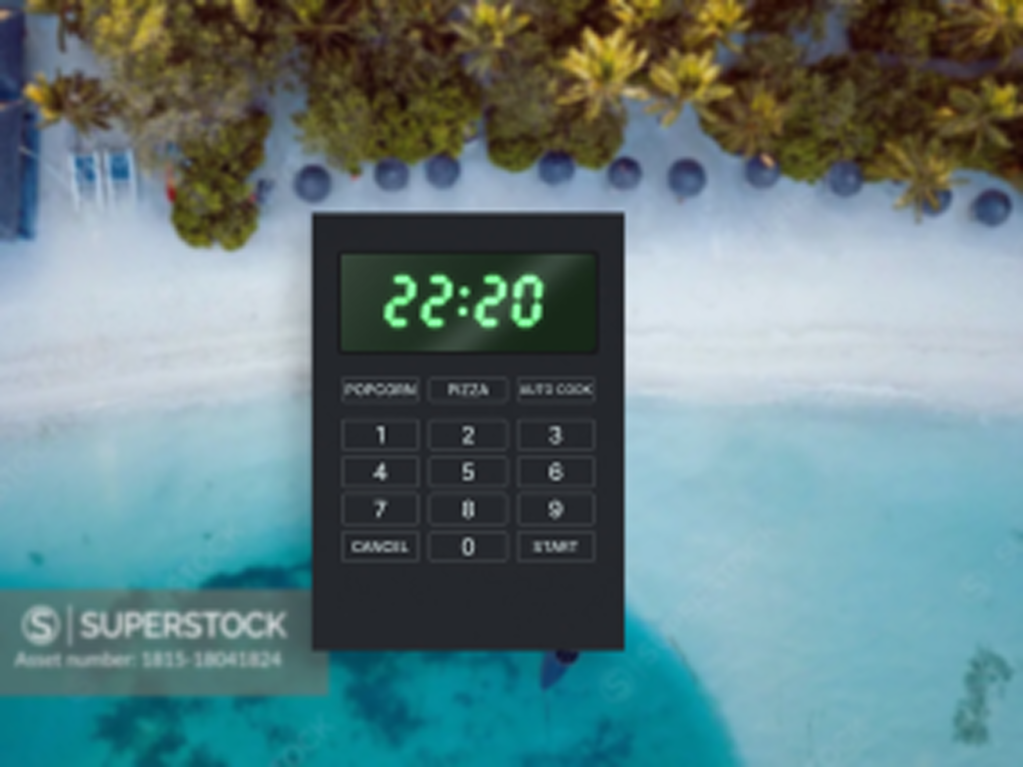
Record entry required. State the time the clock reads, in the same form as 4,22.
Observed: 22,20
